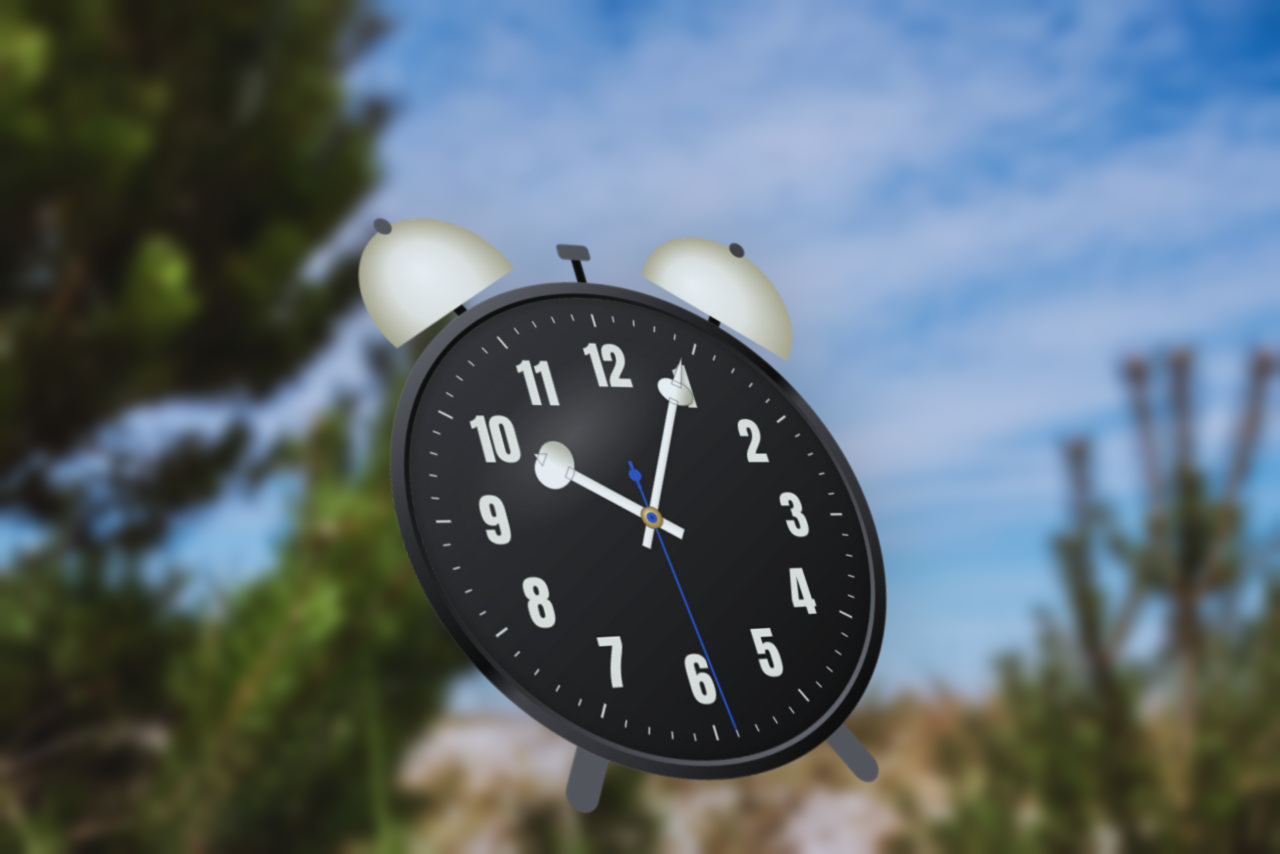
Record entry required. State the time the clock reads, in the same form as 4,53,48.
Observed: 10,04,29
